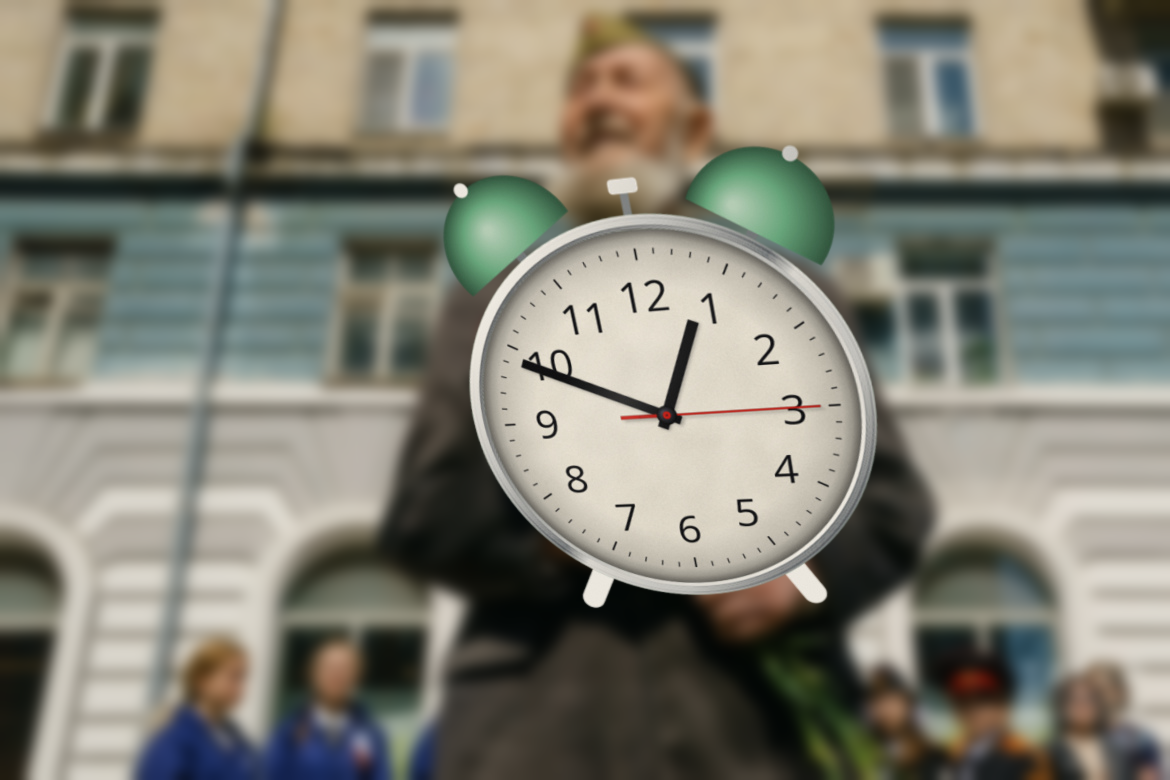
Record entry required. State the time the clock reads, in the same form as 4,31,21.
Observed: 12,49,15
